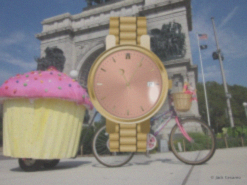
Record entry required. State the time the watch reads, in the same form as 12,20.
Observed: 11,05
